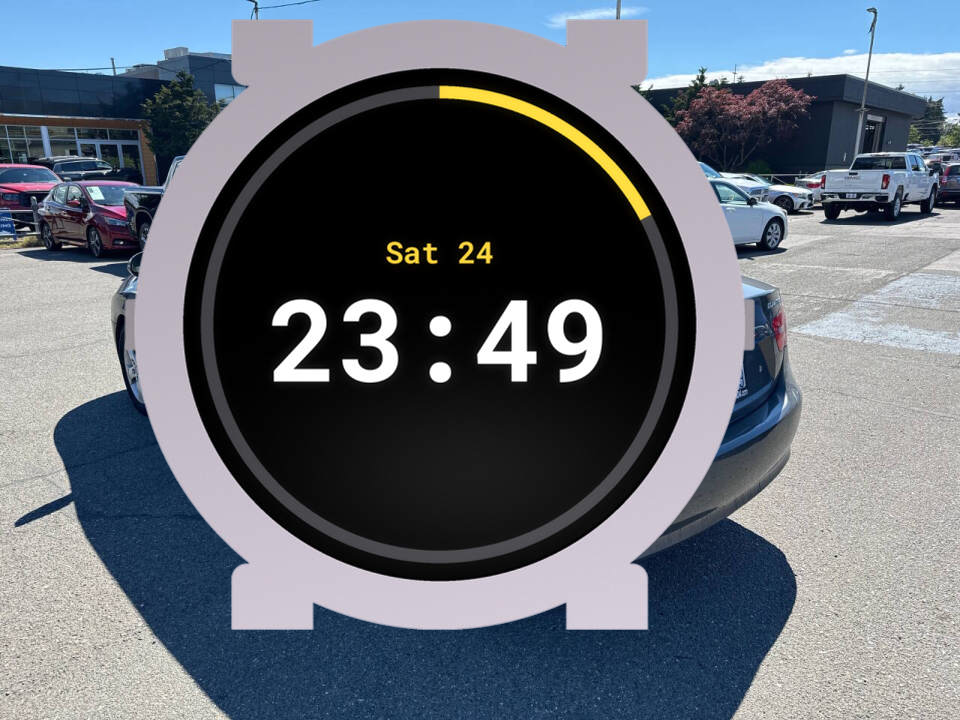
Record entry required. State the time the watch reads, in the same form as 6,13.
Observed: 23,49
